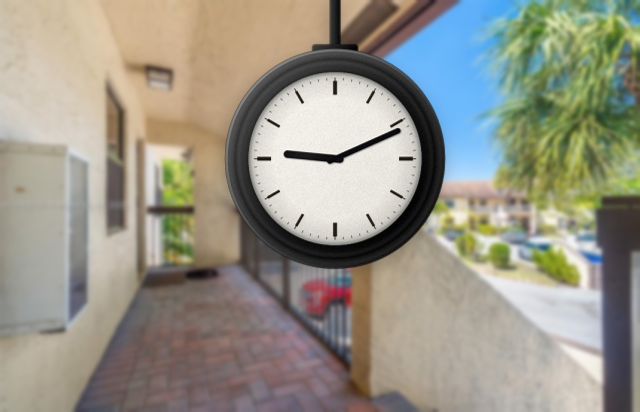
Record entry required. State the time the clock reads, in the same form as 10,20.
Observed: 9,11
